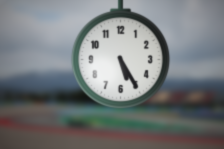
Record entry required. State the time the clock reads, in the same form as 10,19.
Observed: 5,25
